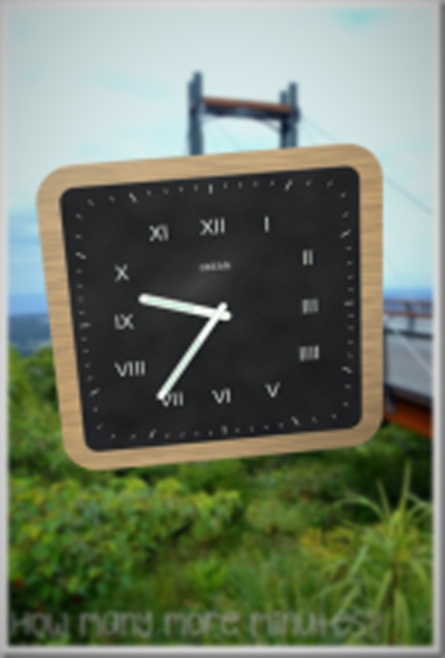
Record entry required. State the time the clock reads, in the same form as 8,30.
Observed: 9,36
